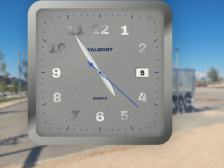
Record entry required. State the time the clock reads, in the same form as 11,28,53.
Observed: 4,54,22
